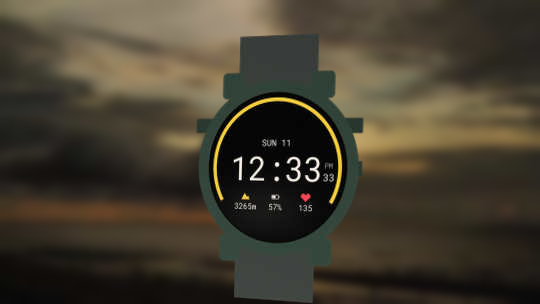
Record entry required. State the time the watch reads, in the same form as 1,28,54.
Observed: 12,33,33
